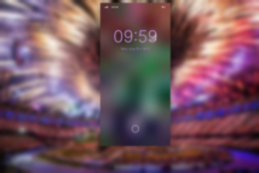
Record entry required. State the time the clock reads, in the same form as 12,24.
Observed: 9,59
